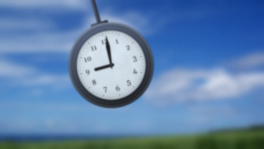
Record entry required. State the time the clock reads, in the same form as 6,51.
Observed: 9,01
